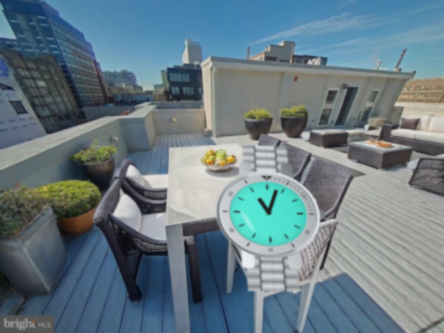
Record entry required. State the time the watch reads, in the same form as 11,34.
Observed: 11,03
